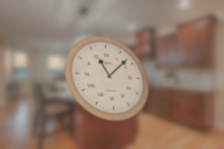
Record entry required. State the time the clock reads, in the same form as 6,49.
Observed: 11,08
